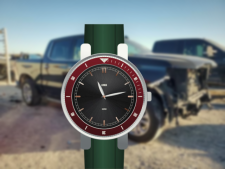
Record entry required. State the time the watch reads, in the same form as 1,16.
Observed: 11,13
